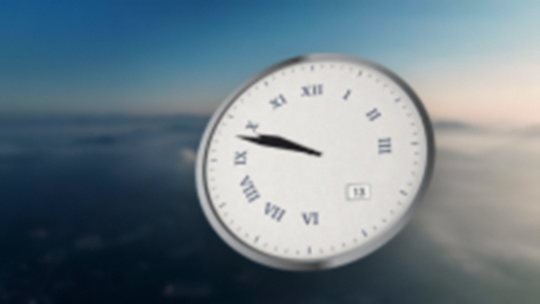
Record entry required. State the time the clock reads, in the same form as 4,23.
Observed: 9,48
